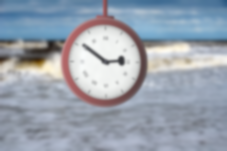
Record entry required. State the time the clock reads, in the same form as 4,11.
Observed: 2,51
